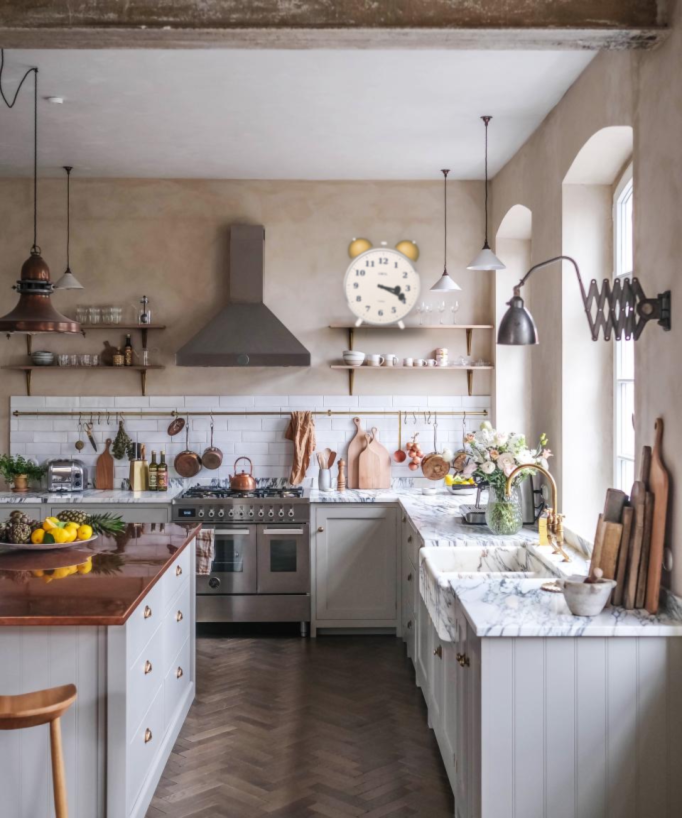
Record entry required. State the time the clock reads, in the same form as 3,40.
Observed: 3,19
